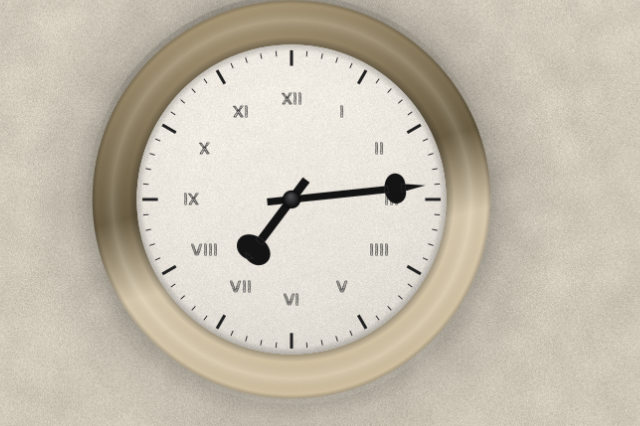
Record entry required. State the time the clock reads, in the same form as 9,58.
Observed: 7,14
